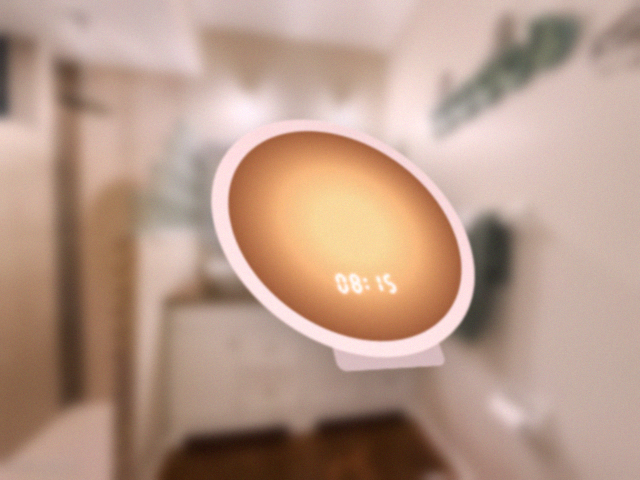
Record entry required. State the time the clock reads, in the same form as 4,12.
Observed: 8,15
